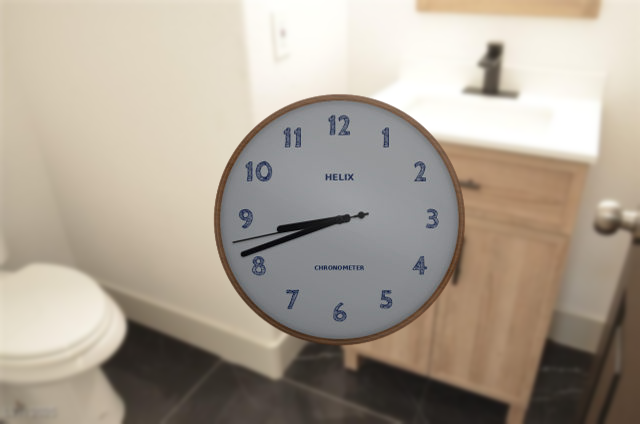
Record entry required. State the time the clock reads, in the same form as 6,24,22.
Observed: 8,41,43
